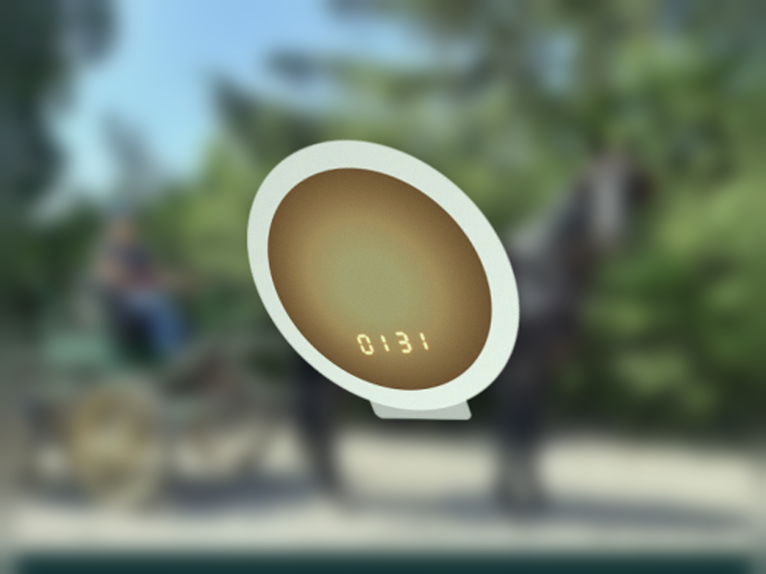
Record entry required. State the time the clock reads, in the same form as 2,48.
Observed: 1,31
